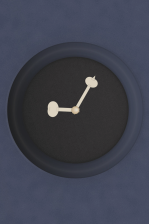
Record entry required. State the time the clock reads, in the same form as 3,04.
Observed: 9,05
